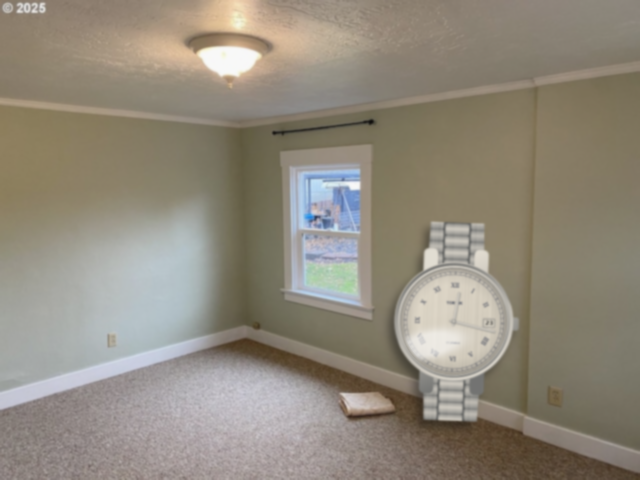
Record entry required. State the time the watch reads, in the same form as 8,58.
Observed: 12,17
